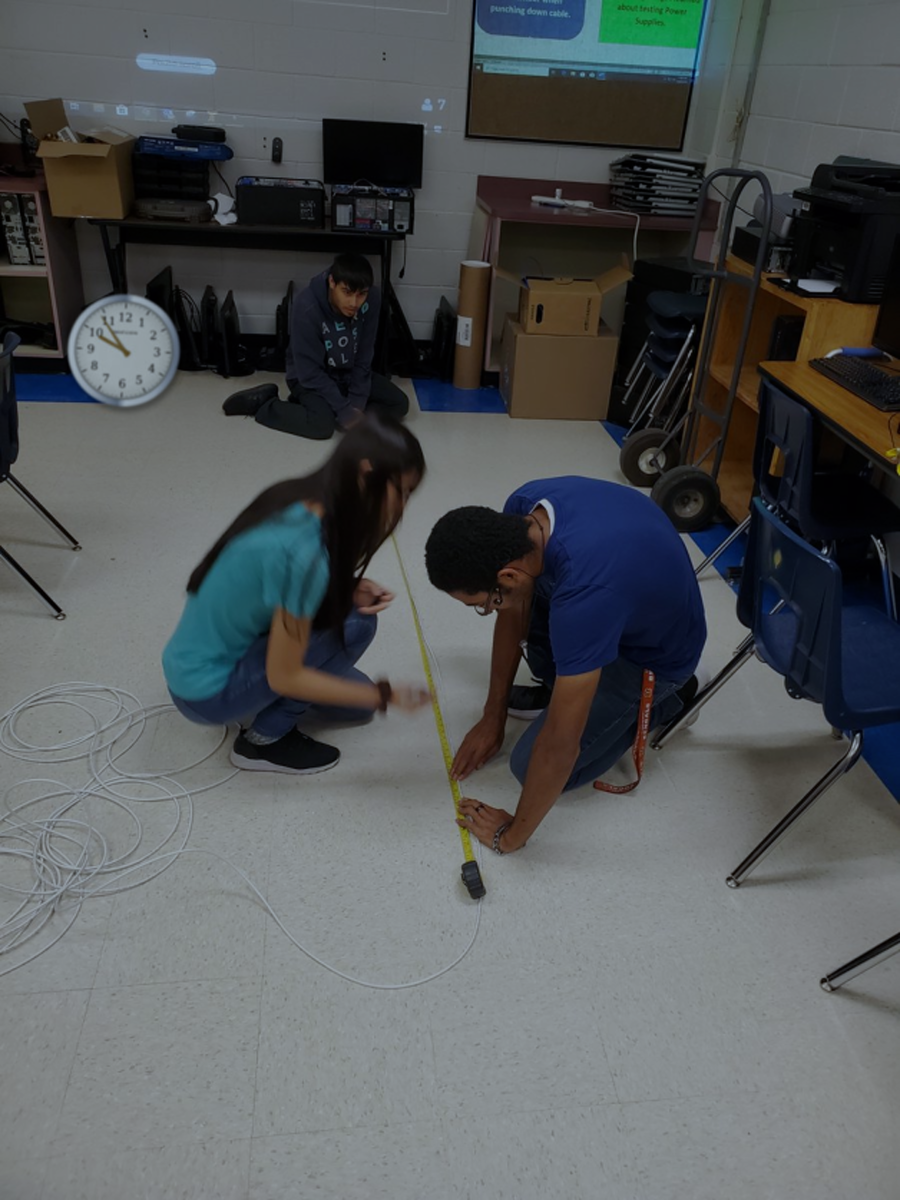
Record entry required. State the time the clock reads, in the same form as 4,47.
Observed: 9,54
